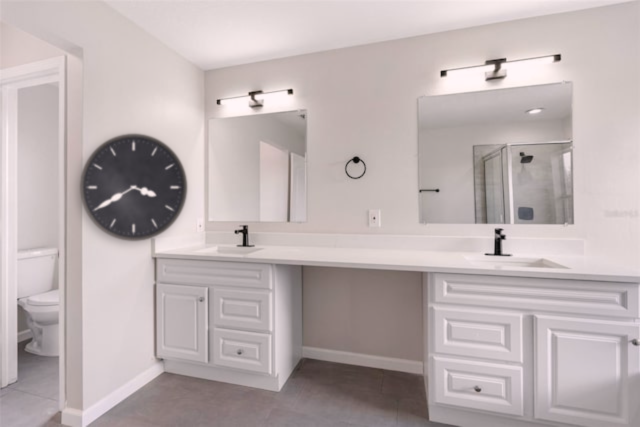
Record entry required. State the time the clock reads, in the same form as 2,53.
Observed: 3,40
